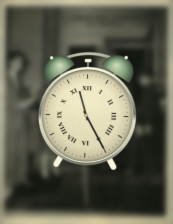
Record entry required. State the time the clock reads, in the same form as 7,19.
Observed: 11,25
